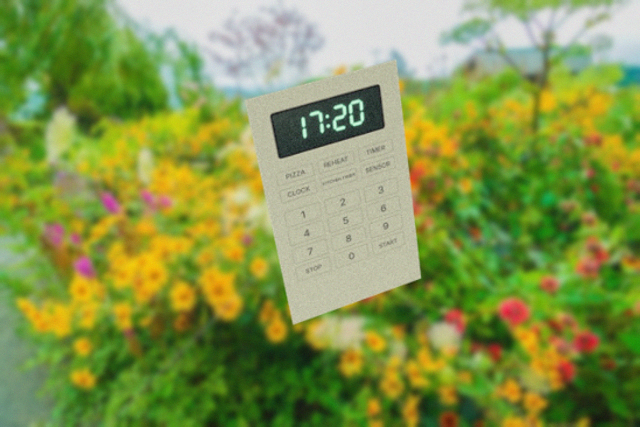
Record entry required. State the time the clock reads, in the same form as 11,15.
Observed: 17,20
